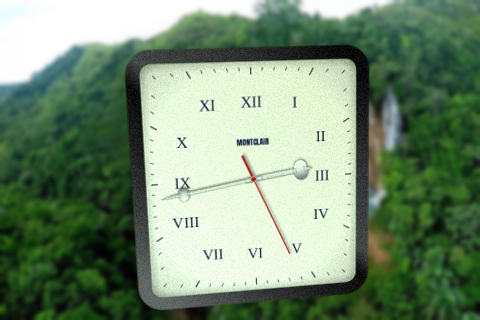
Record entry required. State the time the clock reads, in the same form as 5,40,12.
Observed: 2,43,26
